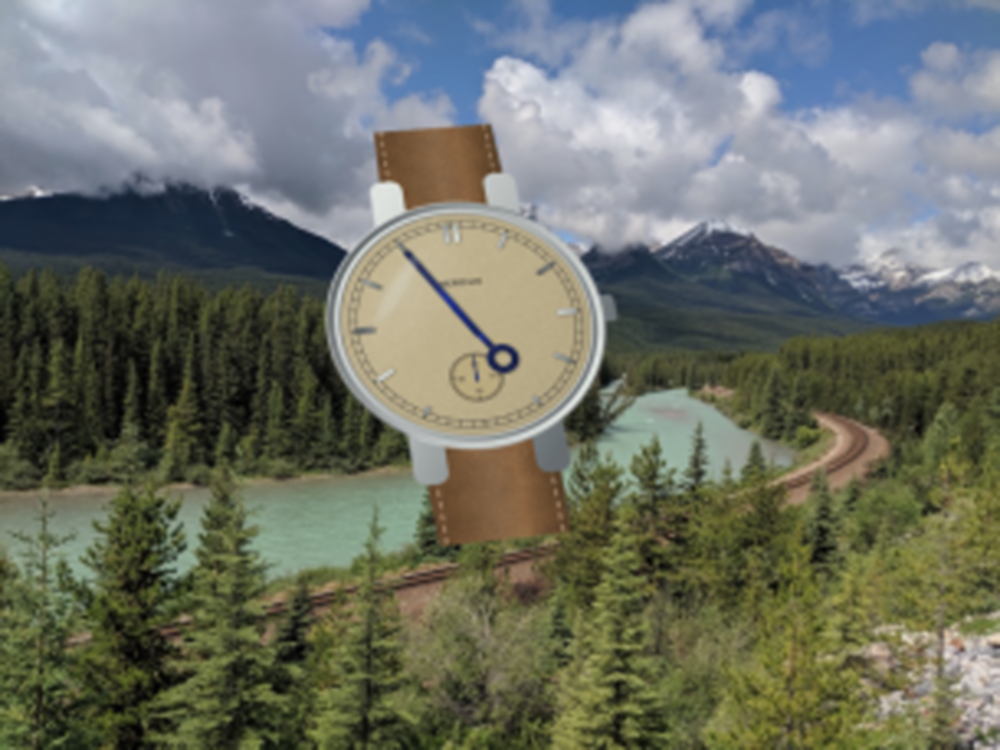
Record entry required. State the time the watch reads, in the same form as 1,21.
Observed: 4,55
